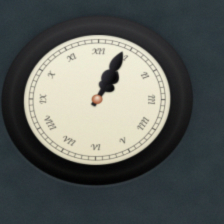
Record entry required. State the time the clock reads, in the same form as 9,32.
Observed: 1,04
